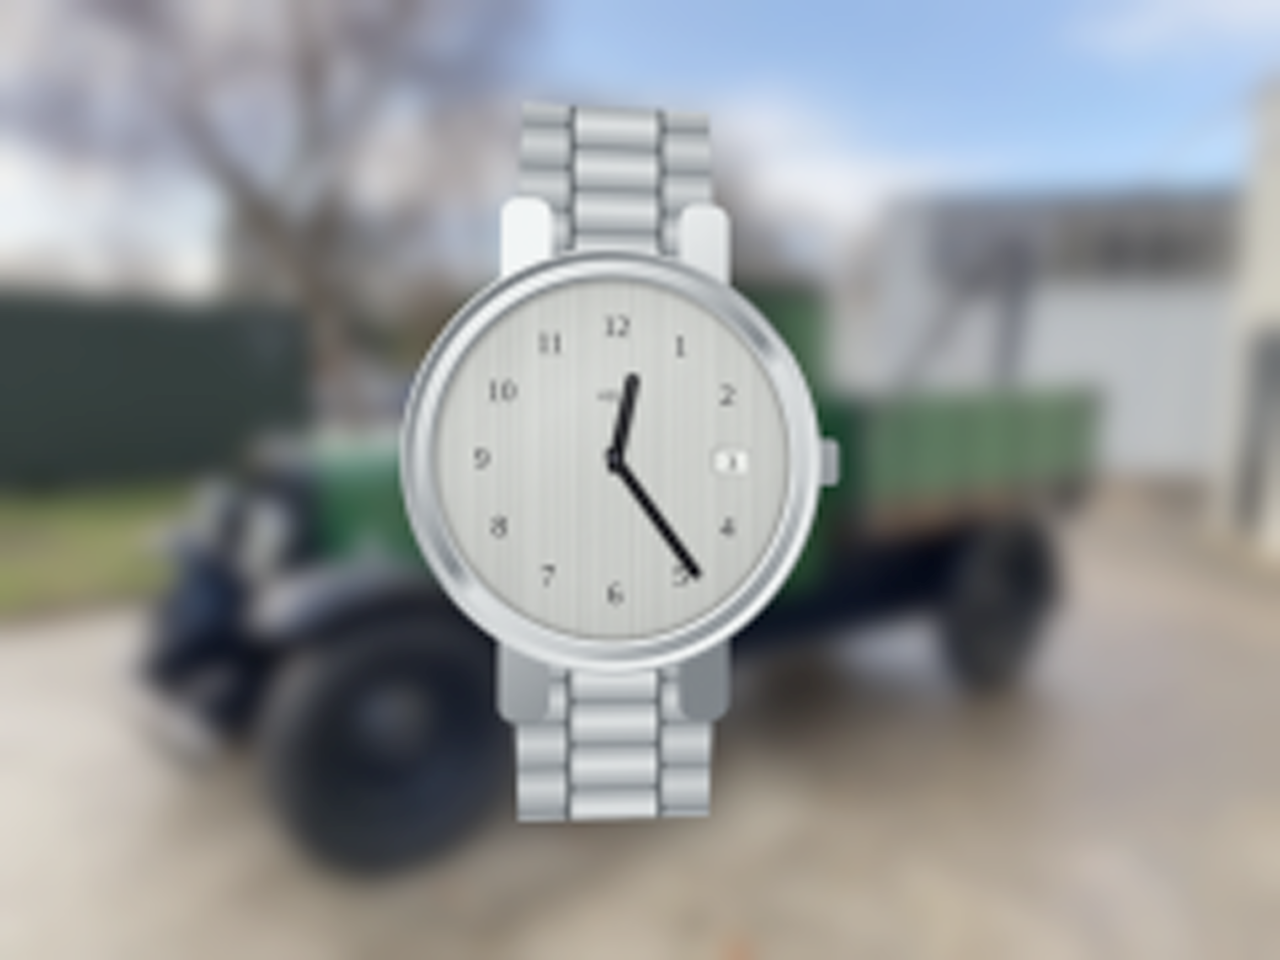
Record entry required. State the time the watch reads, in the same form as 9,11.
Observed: 12,24
